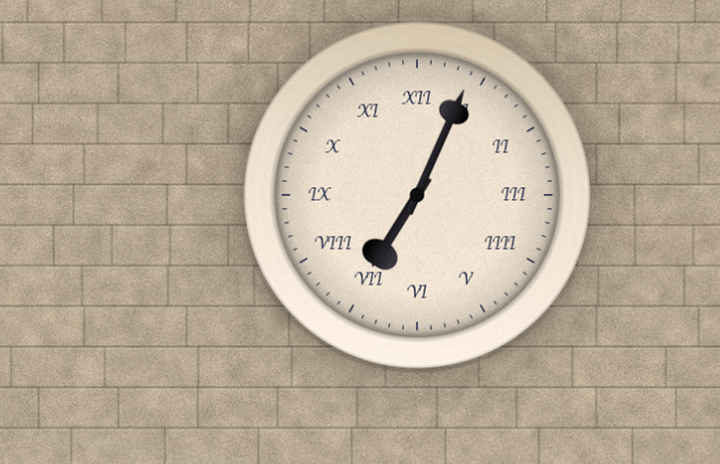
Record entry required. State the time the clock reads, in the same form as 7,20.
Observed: 7,04
